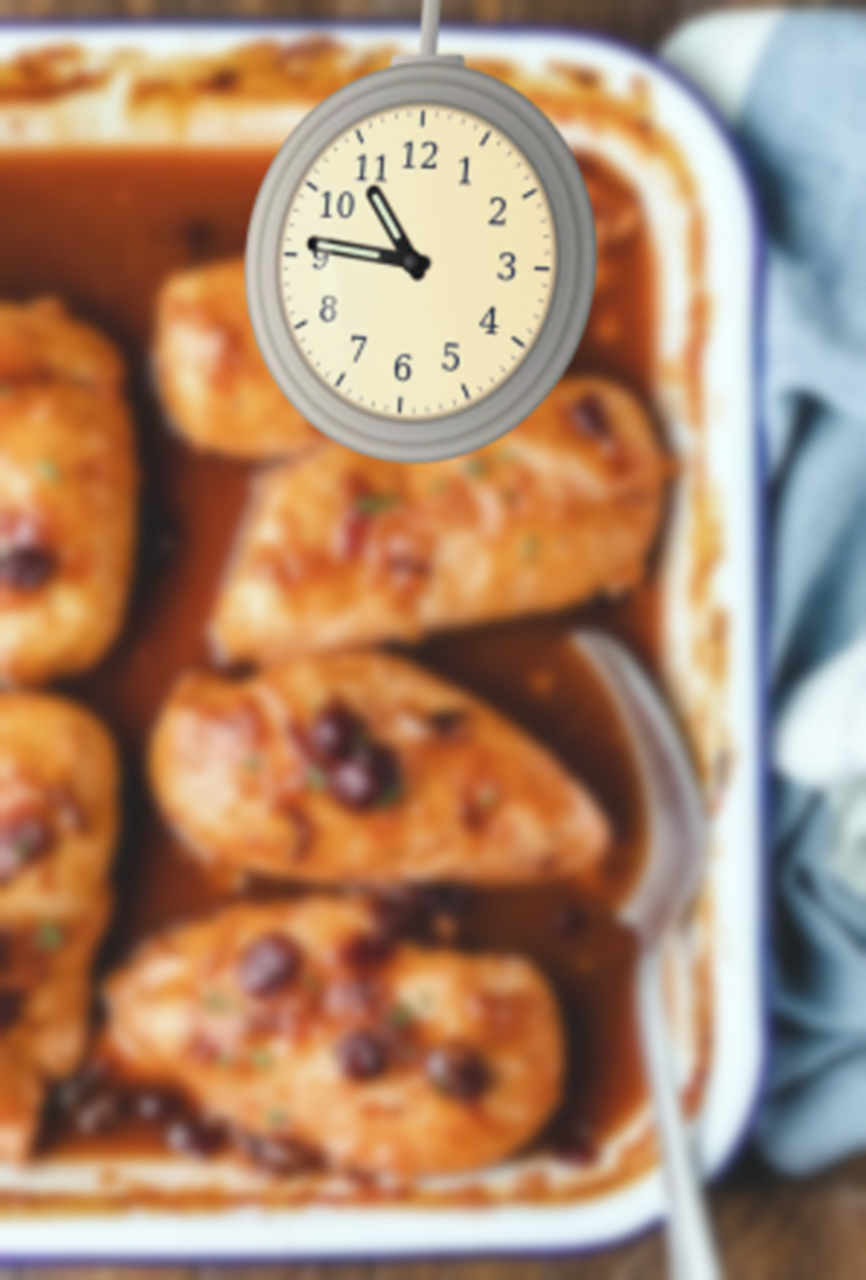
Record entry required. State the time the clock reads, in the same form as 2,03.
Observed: 10,46
